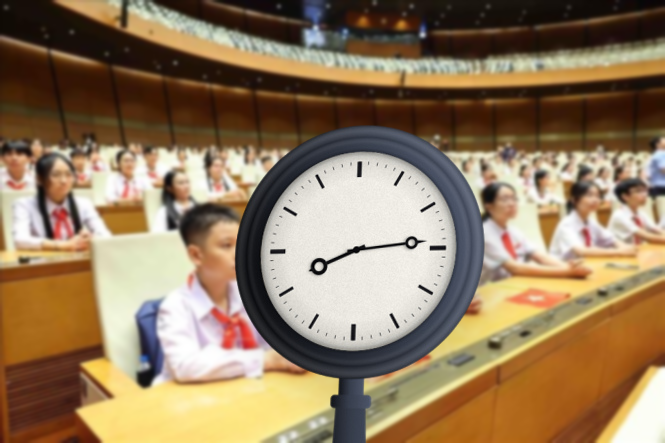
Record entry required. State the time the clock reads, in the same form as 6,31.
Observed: 8,14
